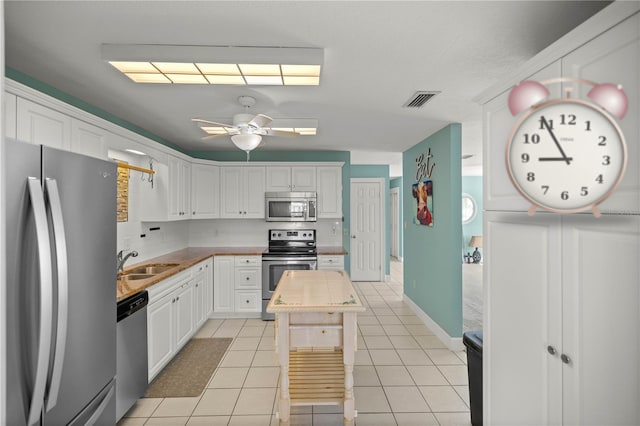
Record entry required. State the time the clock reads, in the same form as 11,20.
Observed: 8,55
